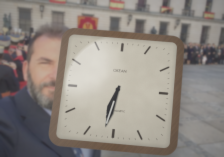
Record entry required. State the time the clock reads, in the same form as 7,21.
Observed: 6,32
